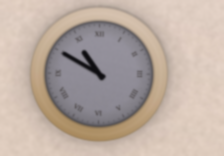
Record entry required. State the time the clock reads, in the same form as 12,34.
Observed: 10,50
